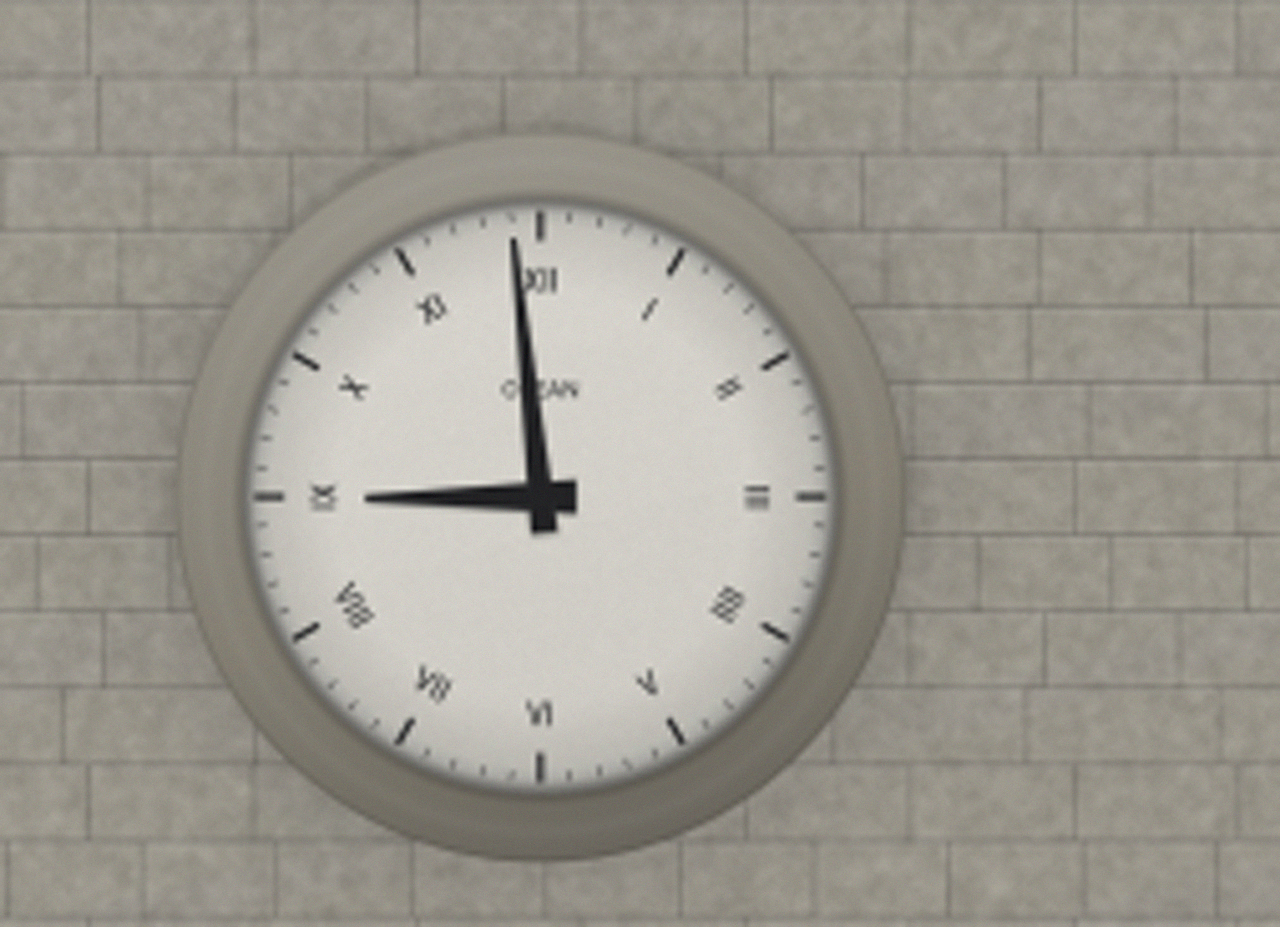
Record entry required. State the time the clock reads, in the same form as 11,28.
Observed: 8,59
